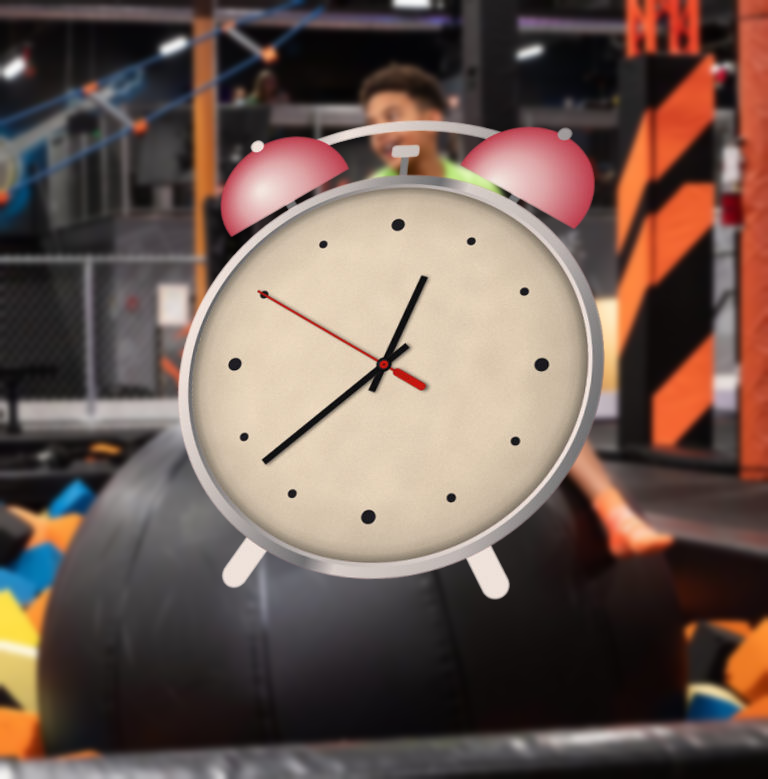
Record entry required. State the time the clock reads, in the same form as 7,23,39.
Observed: 12,37,50
